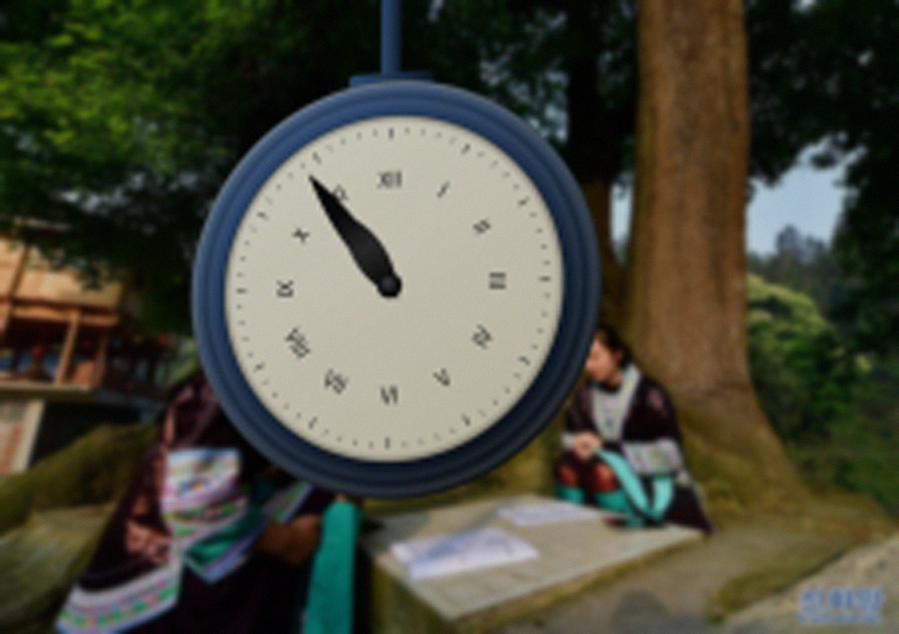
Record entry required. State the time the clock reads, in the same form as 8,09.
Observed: 10,54
